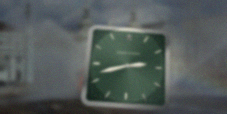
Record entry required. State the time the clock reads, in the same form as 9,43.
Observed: 2,42
